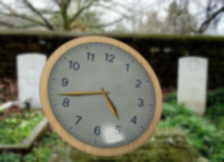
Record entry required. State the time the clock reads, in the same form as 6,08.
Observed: 4,42
